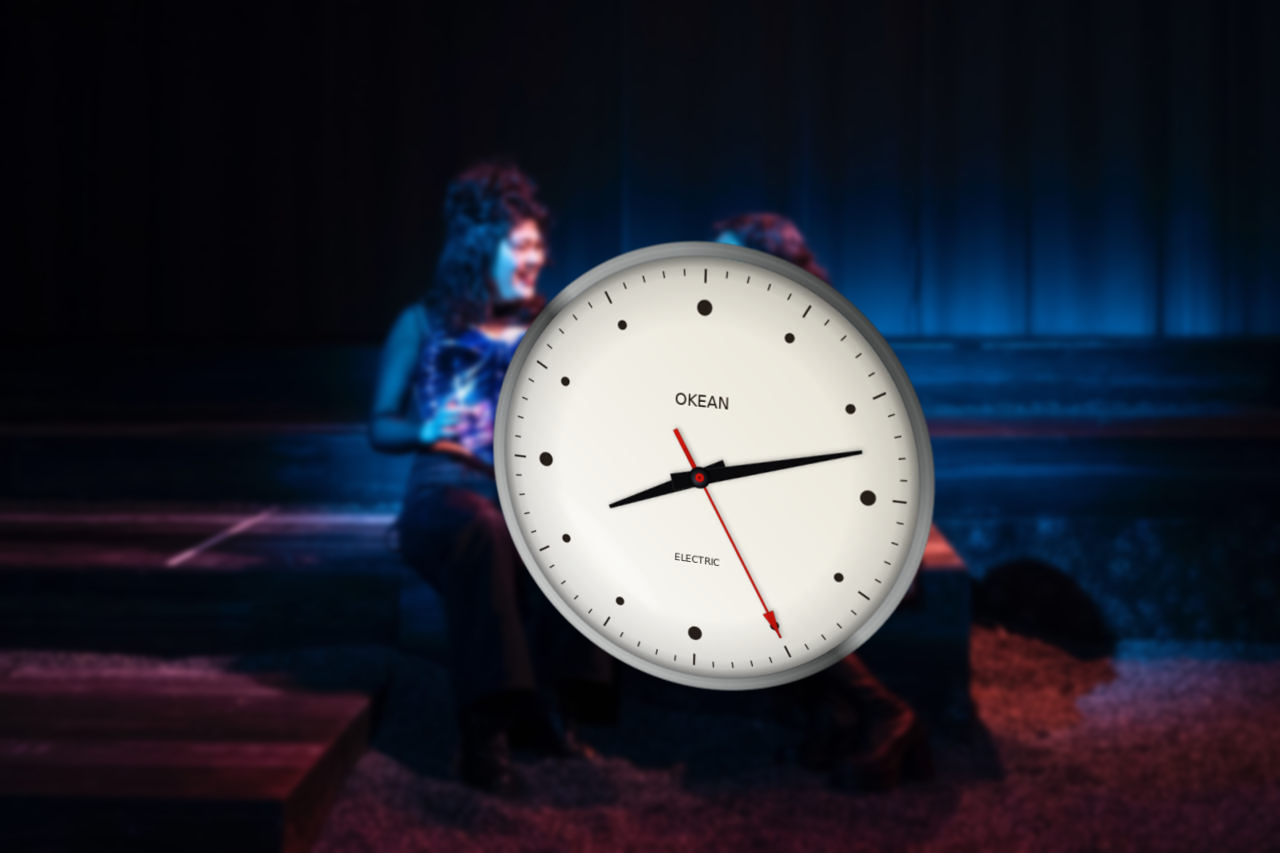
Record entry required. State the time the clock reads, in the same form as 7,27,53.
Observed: 8,12,25
